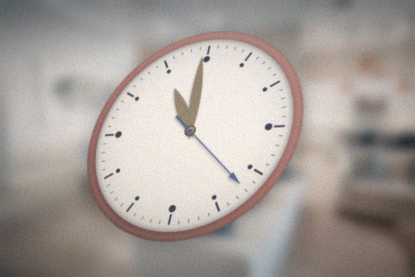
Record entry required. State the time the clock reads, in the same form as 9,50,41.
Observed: 10,59,22
